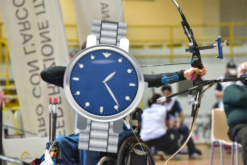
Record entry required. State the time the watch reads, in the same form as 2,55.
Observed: 1,24
